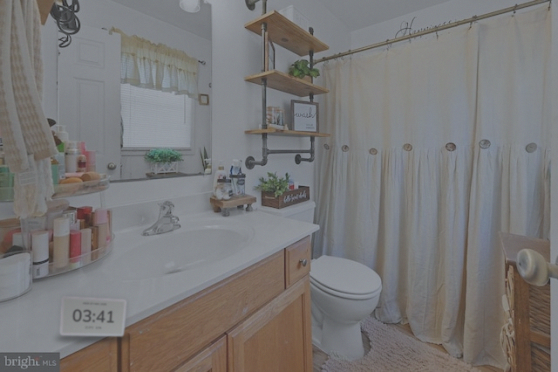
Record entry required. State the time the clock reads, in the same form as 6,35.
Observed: 3,41
